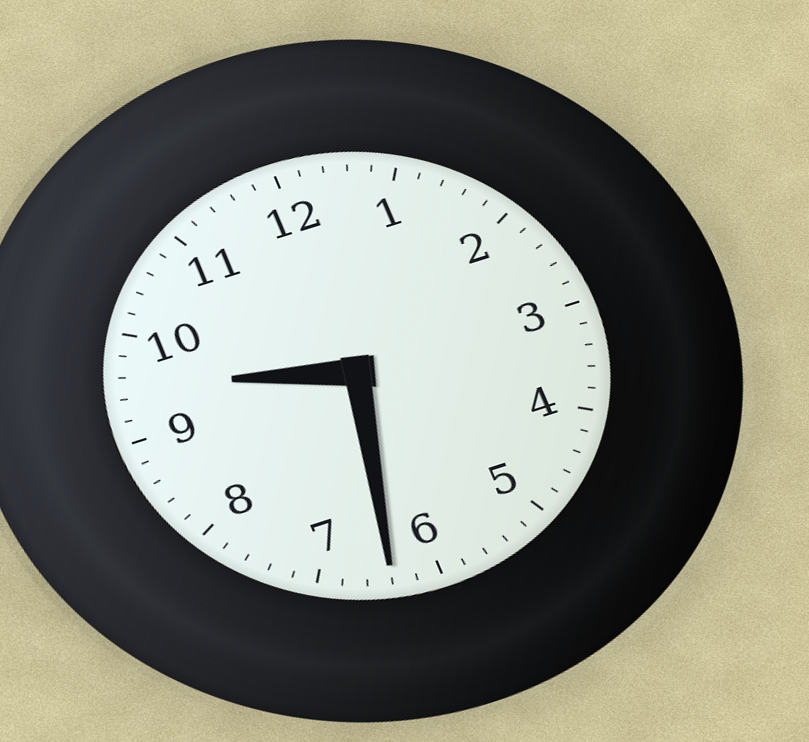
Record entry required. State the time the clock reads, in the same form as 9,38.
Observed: 9,32
